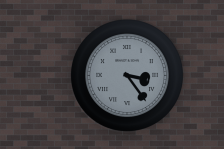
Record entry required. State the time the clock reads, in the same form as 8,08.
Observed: 3,24
